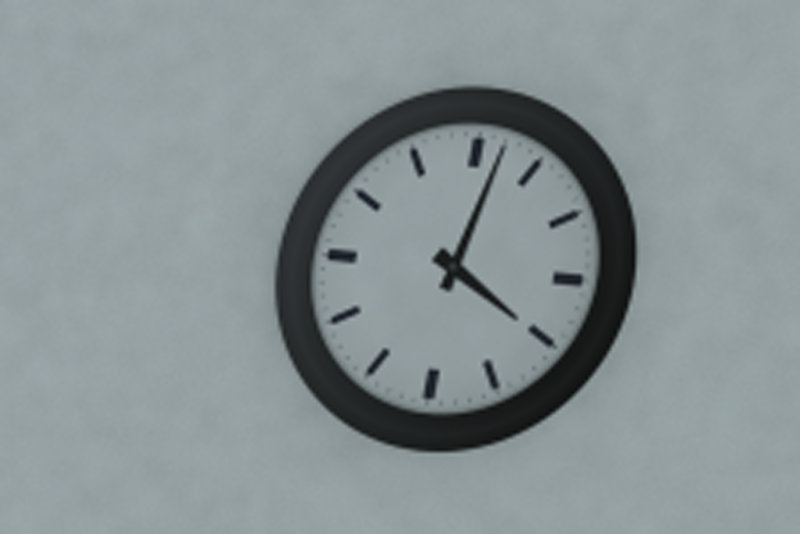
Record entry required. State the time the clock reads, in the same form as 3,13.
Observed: 4,02
